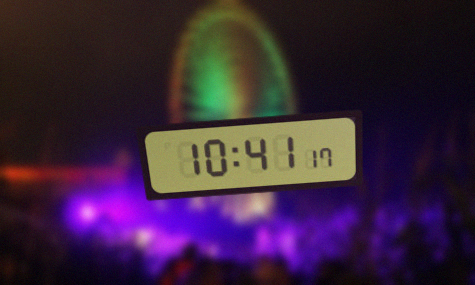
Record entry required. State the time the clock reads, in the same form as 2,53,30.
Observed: 10,41,17
